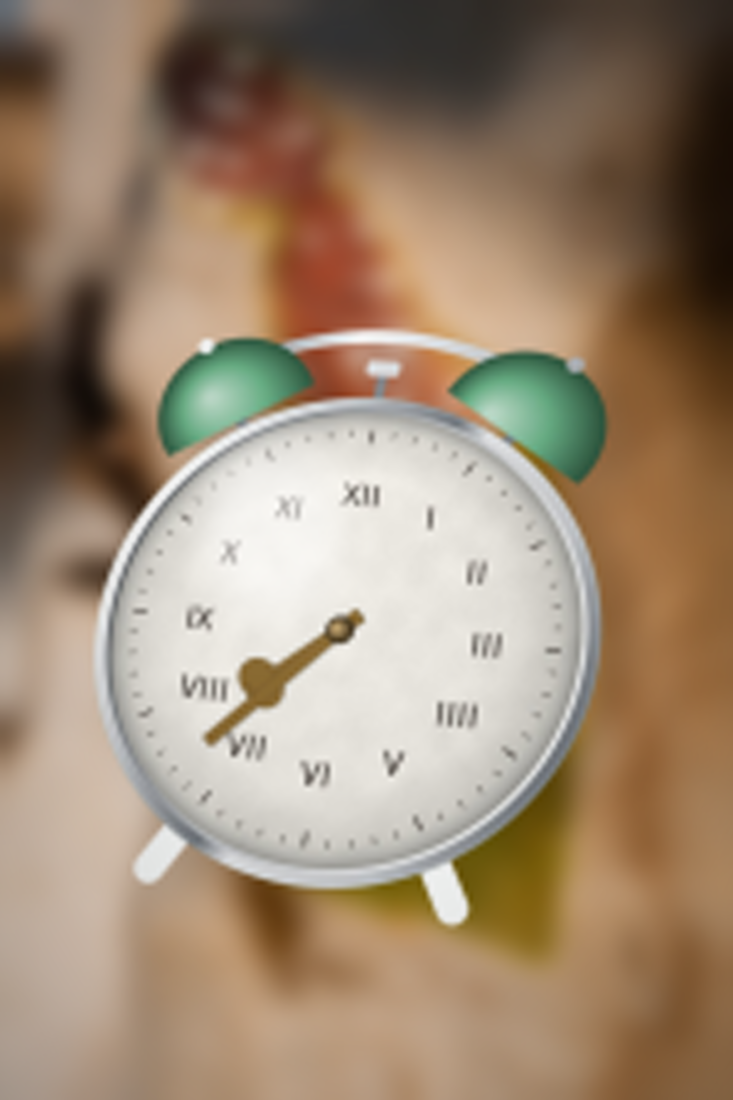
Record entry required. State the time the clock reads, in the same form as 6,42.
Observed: 7,37
